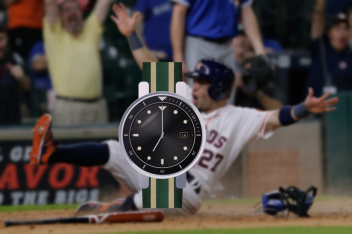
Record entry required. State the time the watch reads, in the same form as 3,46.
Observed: 7,00
